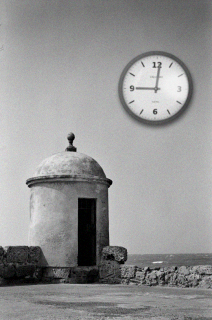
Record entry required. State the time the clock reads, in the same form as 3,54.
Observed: 9,01
